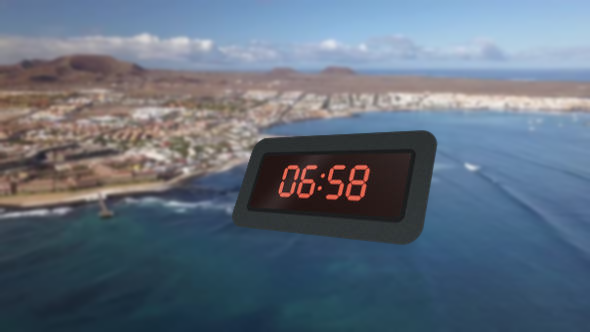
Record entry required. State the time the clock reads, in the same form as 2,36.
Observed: 6,58
